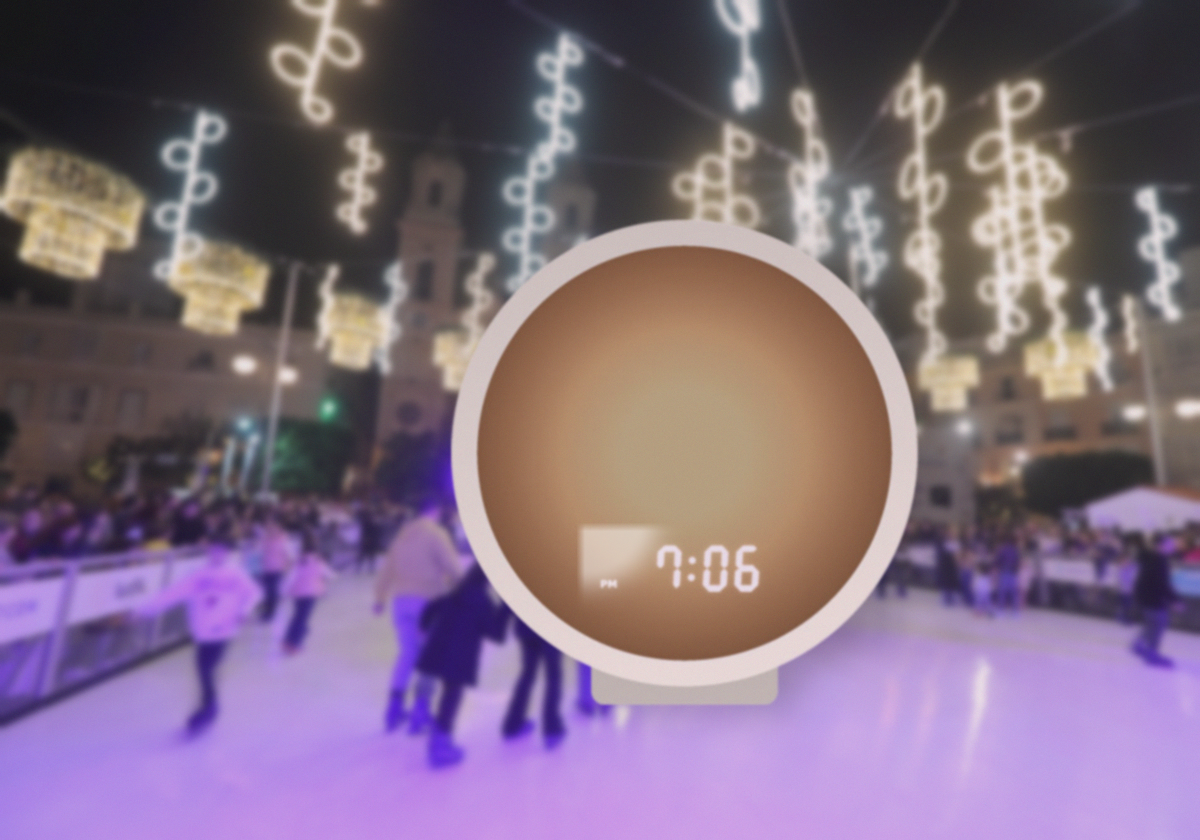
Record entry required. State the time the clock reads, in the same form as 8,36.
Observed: 7,06
